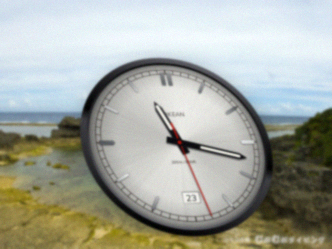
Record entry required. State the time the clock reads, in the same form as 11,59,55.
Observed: 11,17,28
